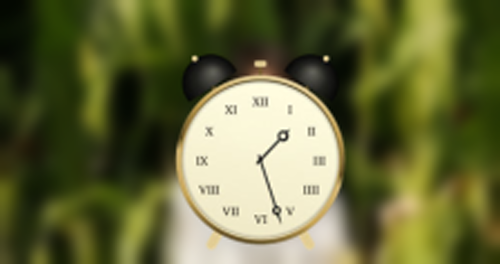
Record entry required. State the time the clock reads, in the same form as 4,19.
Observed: 1,27
